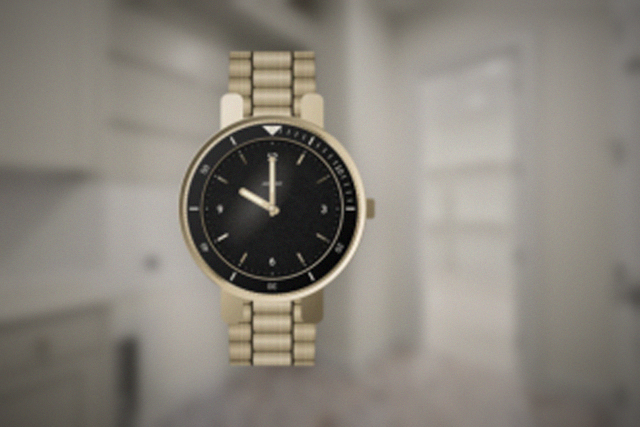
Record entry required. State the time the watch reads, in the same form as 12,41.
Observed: 10,00
